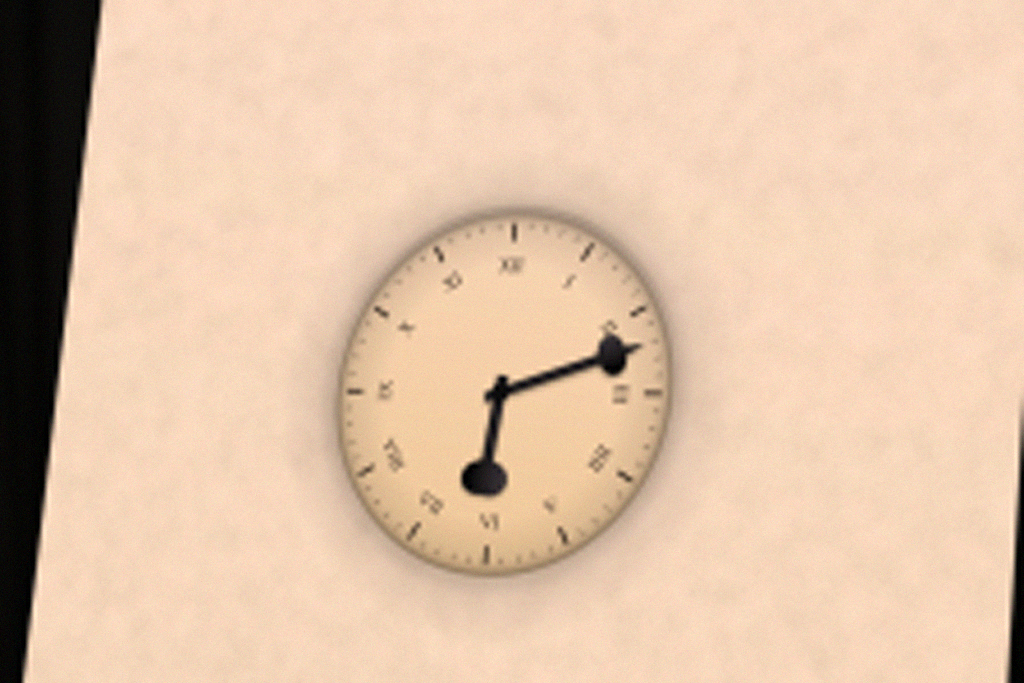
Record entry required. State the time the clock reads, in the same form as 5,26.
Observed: 6,12
